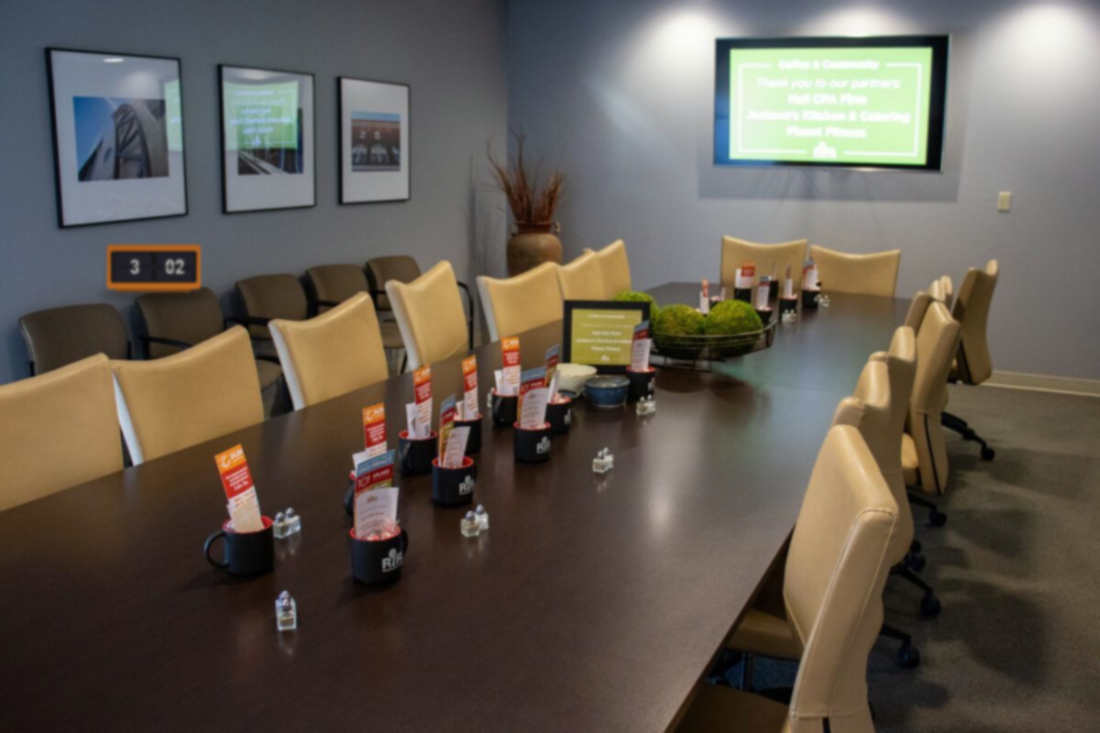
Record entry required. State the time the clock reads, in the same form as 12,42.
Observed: 3,02
